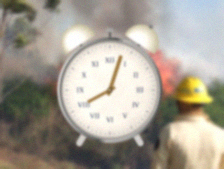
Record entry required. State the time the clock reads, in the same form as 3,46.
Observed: 8,03
